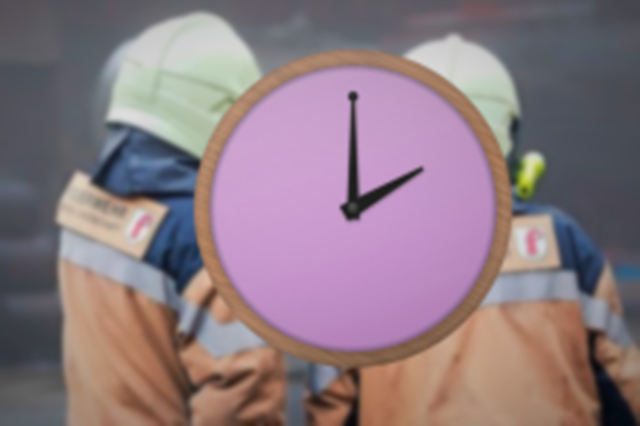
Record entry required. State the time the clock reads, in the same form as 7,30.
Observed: 2,00
